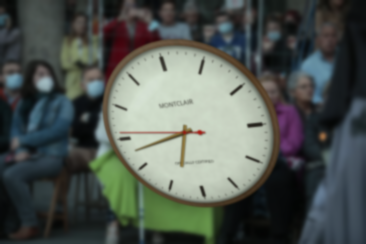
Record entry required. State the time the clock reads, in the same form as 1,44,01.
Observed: 6,42,46
